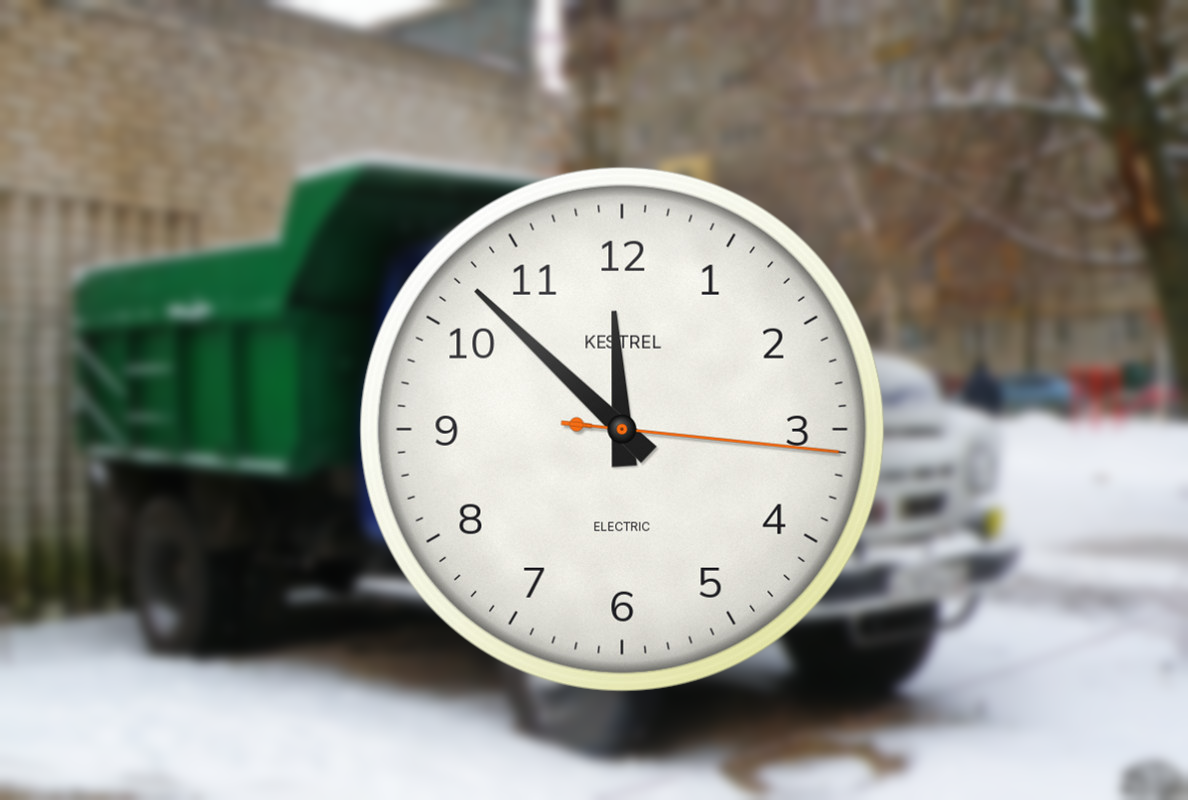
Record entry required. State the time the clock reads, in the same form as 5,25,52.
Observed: 11,52,16
